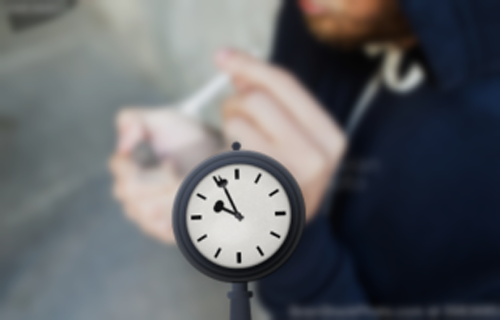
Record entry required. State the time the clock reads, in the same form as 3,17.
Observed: 9,56
